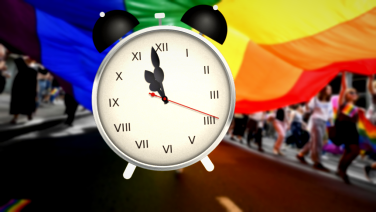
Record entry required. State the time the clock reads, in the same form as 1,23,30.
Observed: 10,58,19
